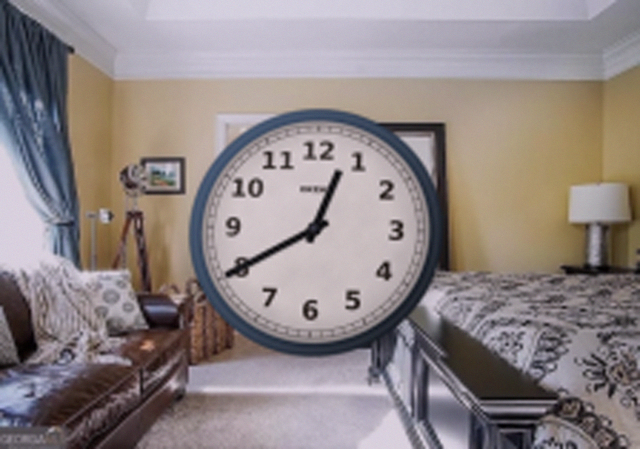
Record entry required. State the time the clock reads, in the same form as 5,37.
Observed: 12,40
